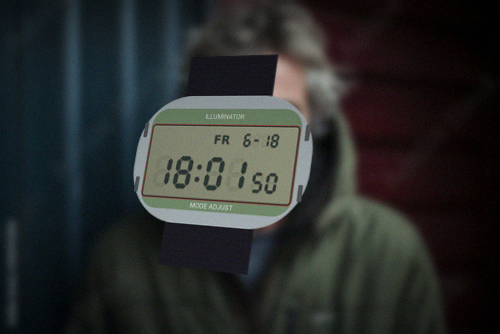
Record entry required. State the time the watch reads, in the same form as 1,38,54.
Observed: 18,01,50
